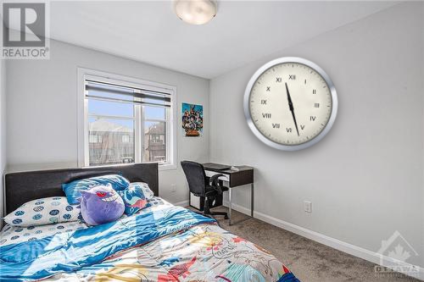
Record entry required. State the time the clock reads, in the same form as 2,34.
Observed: 11,27
